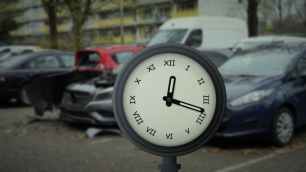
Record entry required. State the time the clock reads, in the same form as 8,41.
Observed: 12,18
